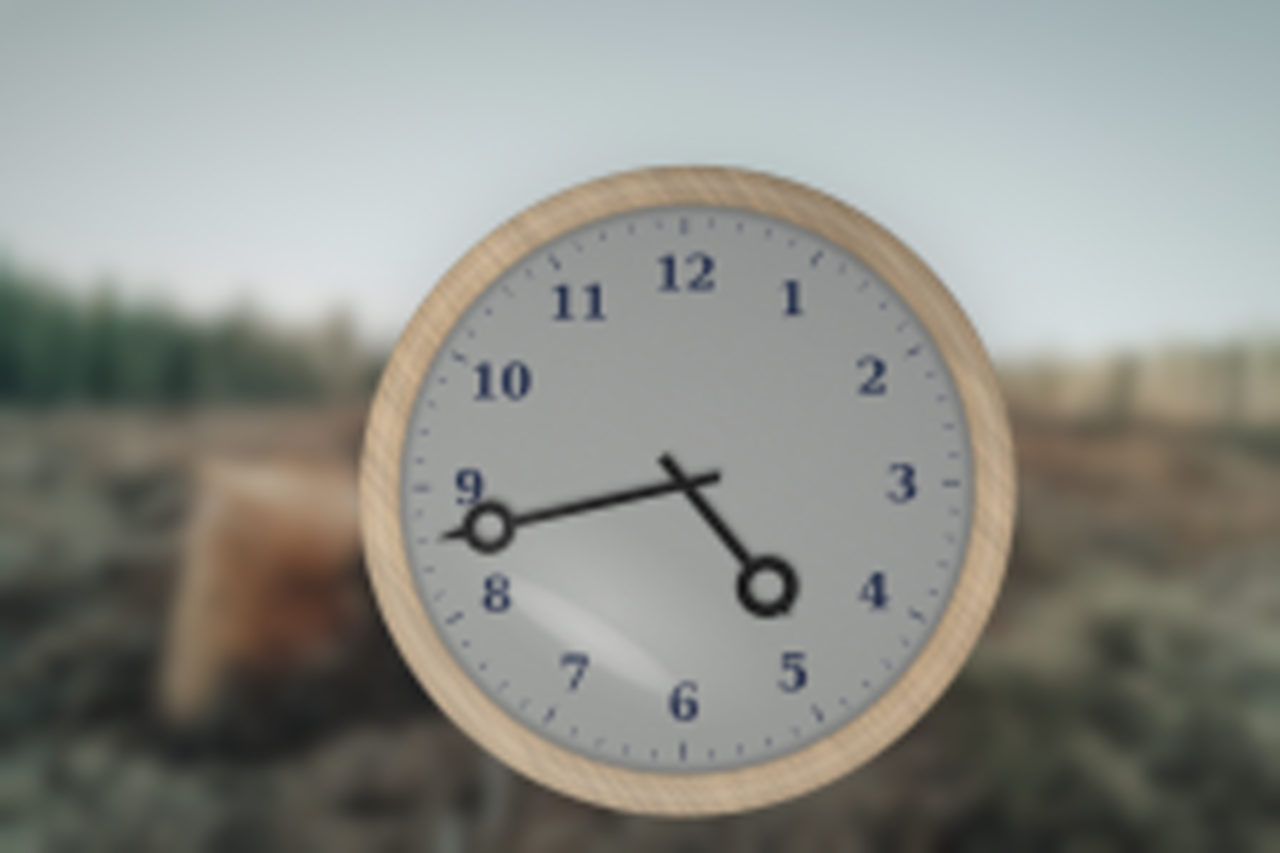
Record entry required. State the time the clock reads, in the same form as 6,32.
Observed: 4,43
